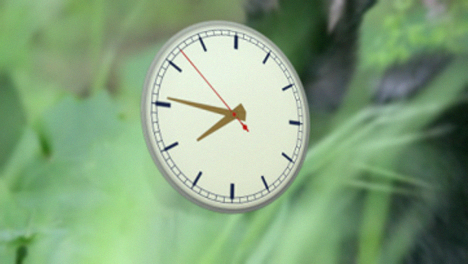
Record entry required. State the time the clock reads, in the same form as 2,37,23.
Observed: 7,45,52
